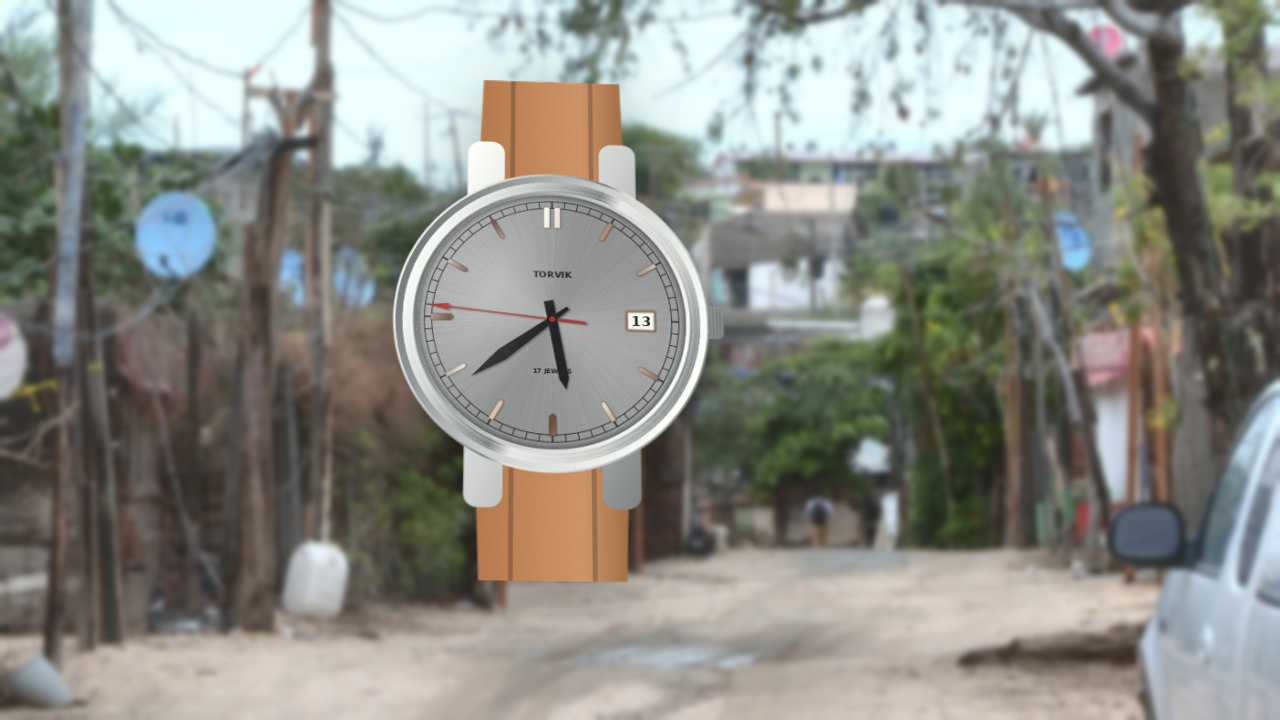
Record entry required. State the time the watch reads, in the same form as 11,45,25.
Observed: 5,38,46
